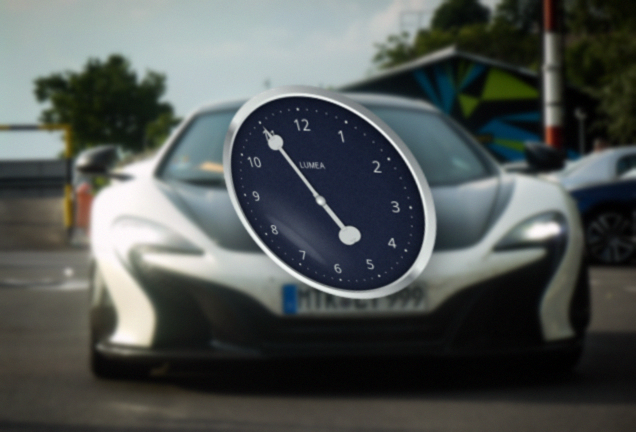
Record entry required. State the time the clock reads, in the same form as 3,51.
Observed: 4,55
